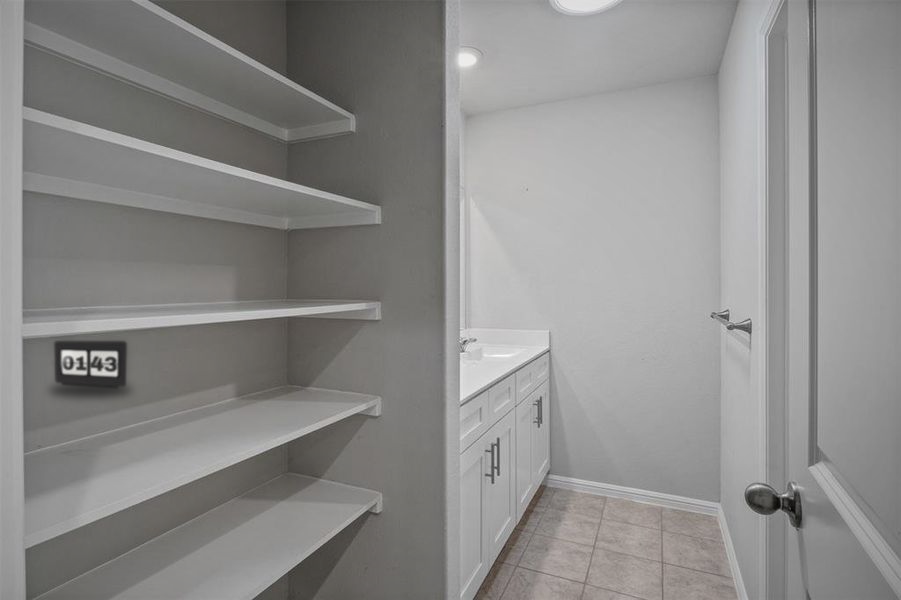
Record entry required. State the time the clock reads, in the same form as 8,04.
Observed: 1,43
